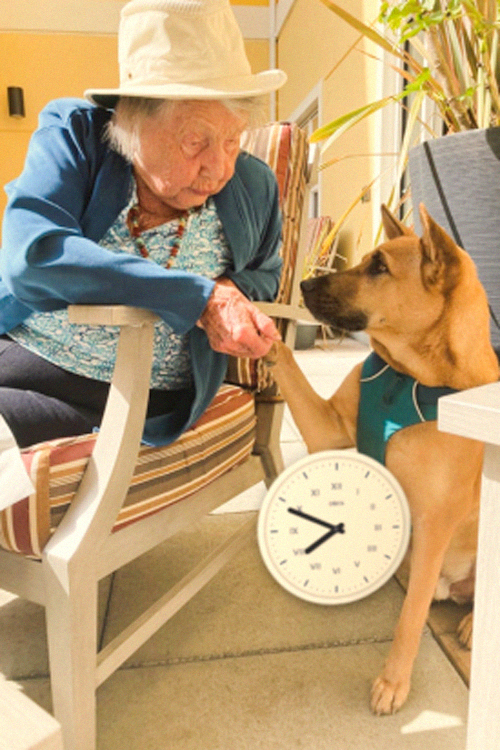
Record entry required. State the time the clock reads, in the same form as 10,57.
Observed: 7,49
